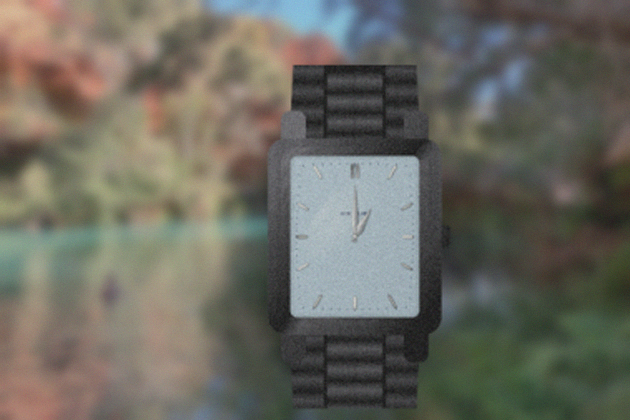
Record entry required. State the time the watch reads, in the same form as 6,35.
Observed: 1,00
